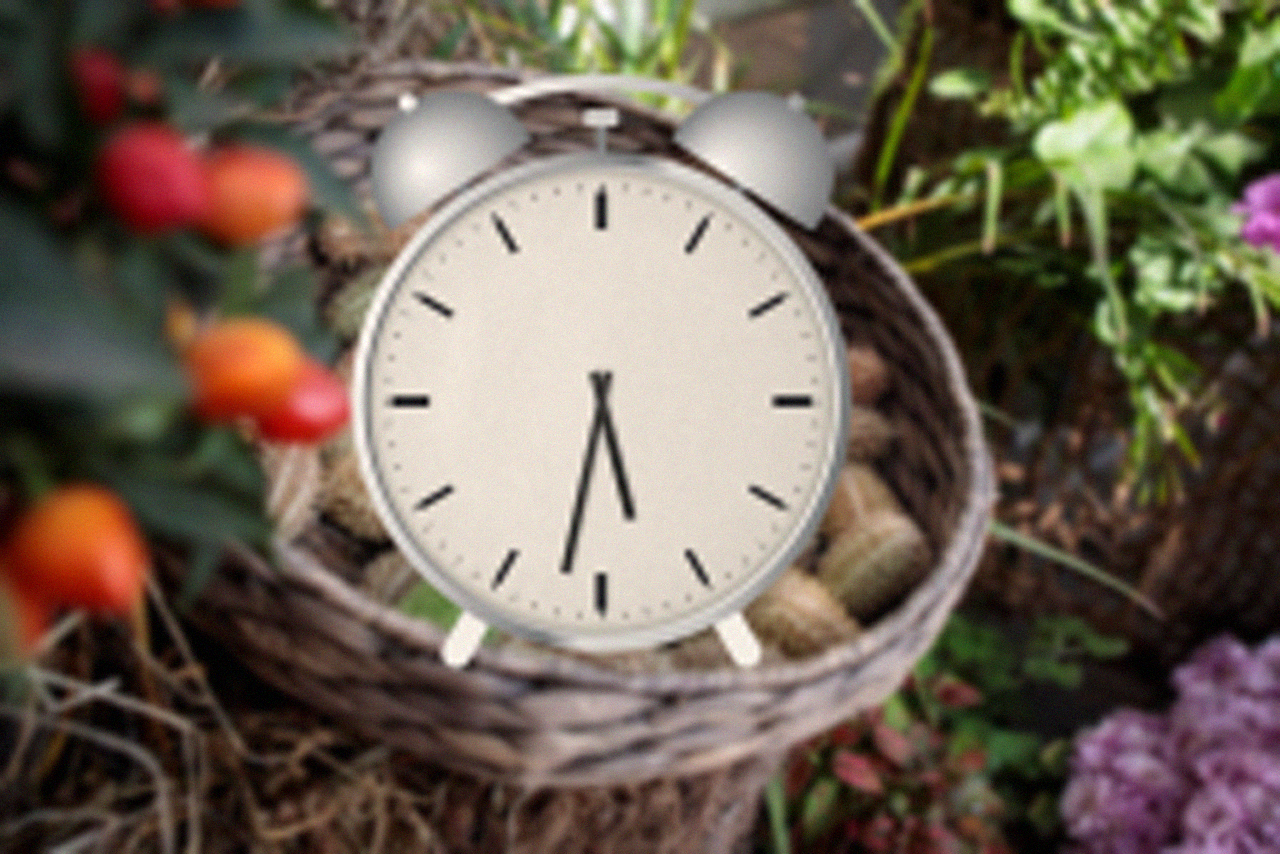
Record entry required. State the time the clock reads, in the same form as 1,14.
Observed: 5,32
